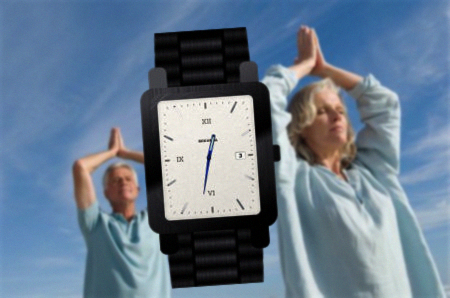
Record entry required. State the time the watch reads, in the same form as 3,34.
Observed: 12,32
